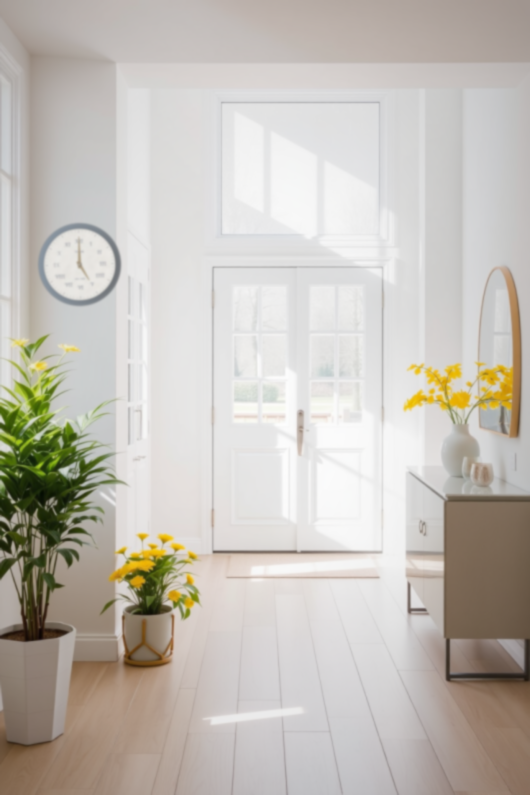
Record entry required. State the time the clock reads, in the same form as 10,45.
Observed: 5,00
